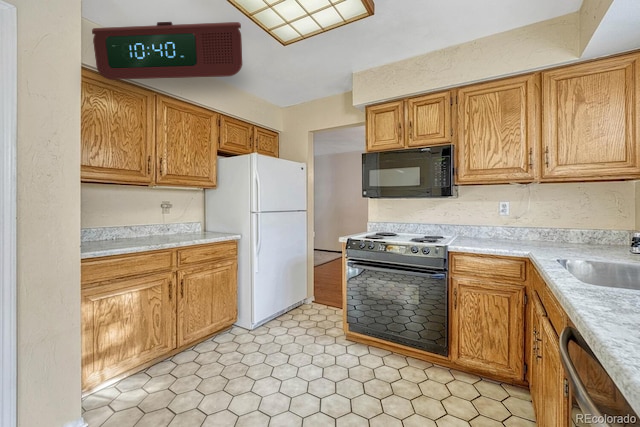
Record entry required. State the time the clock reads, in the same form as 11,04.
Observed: 10,40
